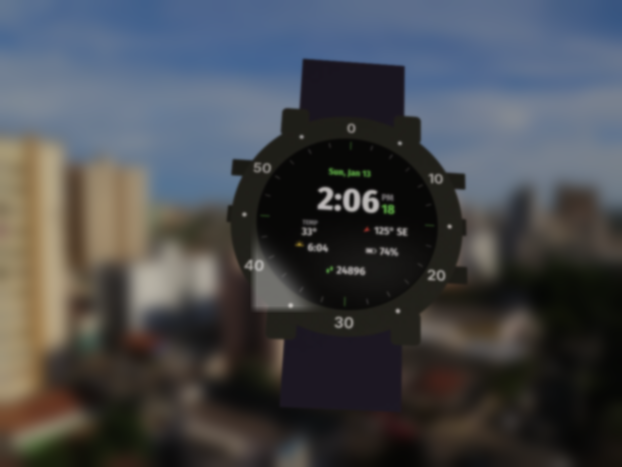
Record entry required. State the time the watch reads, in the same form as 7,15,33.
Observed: 2,06,18
